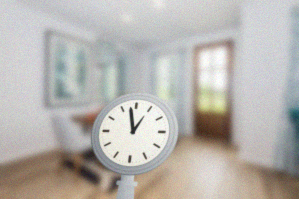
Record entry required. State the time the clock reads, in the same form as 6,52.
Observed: 12,58
